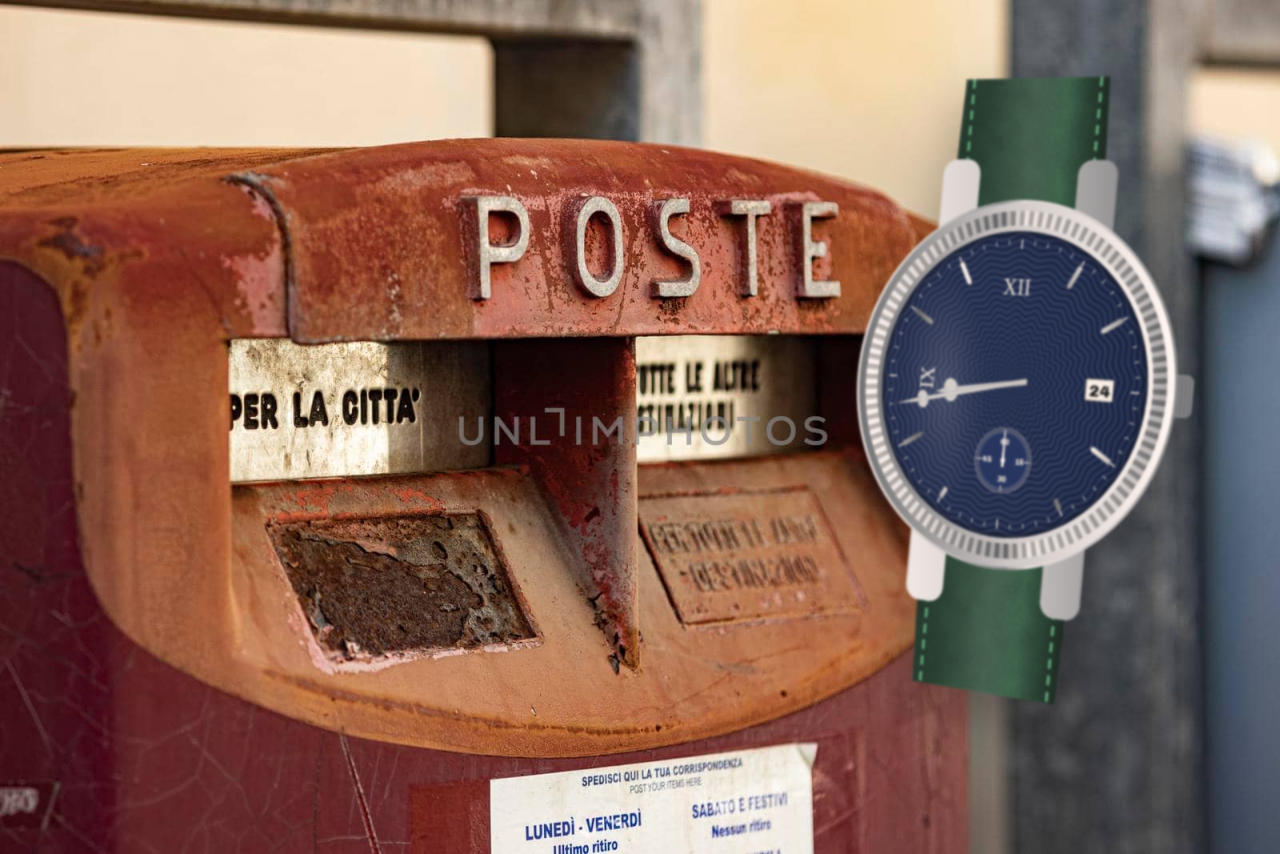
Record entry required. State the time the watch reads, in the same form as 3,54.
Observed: 8,43
